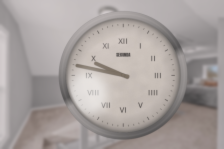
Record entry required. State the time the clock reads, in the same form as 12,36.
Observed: 9,47
